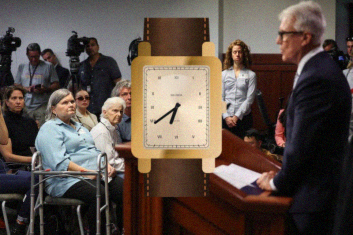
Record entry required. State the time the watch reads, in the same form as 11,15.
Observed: 6,39
